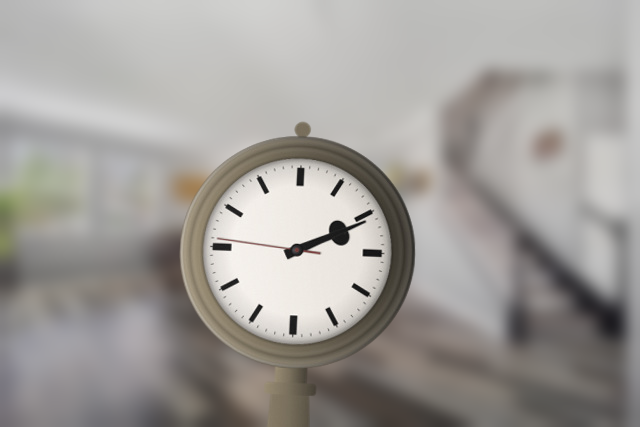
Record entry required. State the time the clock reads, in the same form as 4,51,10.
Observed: 2,10,46
